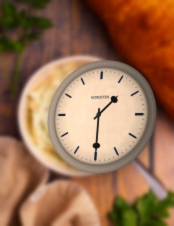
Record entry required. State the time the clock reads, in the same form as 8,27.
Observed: 1,30
